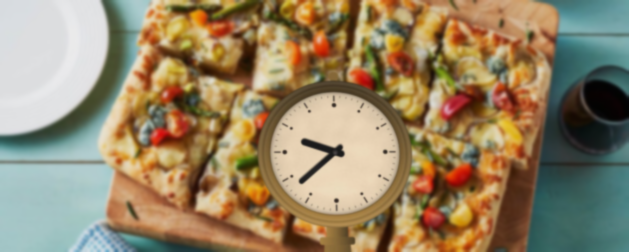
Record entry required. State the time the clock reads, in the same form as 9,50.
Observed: 9,38
